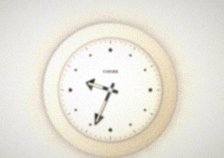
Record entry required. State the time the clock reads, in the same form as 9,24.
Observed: 9,34
